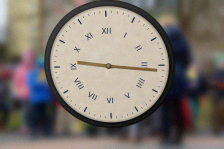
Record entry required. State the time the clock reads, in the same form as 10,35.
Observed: 9,16
